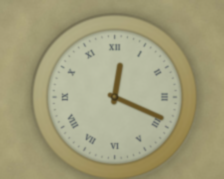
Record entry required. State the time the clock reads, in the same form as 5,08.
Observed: 12,19
